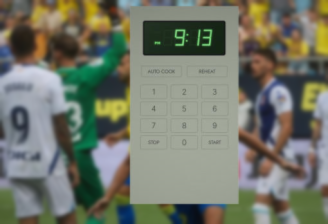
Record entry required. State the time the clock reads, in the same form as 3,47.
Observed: 9,13
